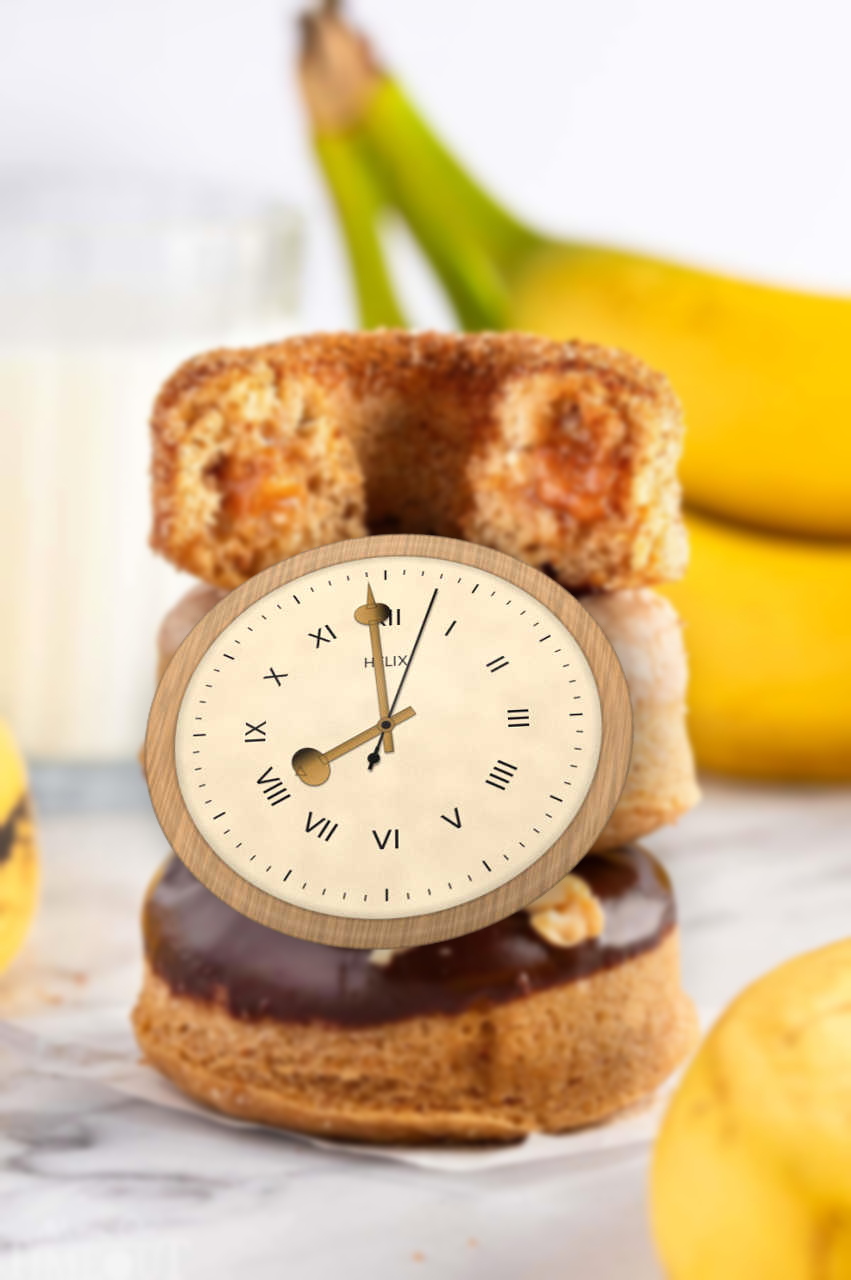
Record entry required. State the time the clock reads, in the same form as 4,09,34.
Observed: 7,59,03
